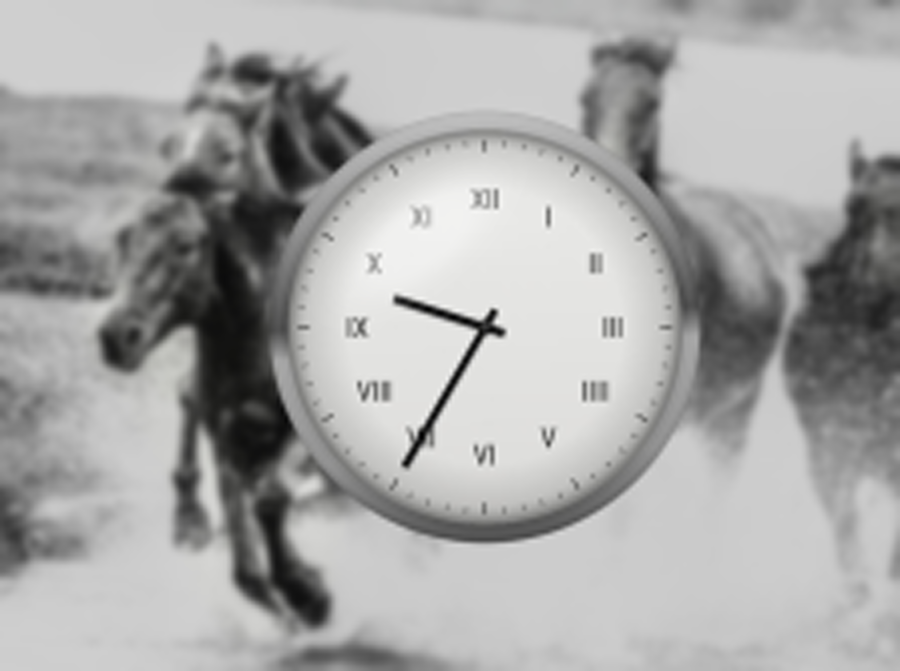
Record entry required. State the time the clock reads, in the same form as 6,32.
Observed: 9,35
